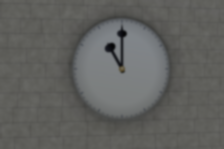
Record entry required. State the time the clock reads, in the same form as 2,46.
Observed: 11,00
